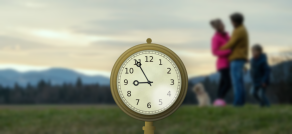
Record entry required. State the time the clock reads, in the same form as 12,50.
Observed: 8,55
